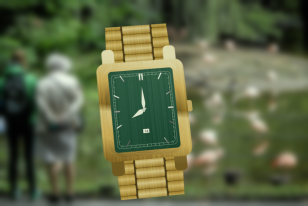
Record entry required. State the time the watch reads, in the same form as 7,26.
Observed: 8,00
